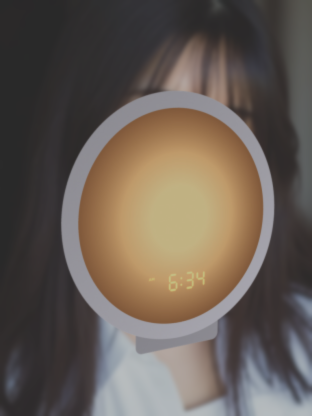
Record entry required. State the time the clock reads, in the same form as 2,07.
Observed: 6,34
